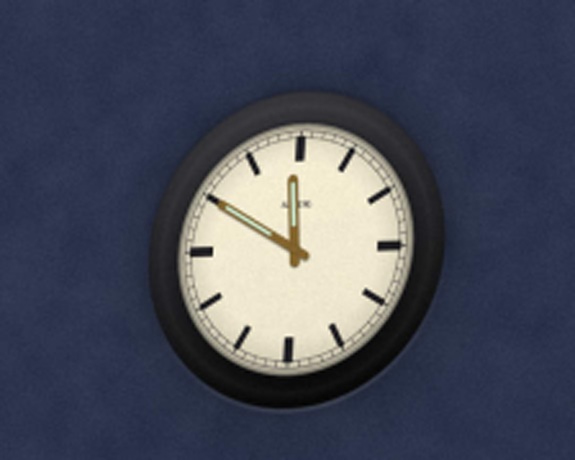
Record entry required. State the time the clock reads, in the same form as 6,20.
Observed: 11,50
